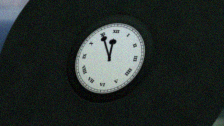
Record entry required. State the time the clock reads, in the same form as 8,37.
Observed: 11,55
